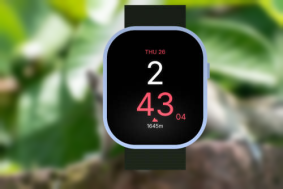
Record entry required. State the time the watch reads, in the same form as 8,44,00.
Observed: 2,43,04
